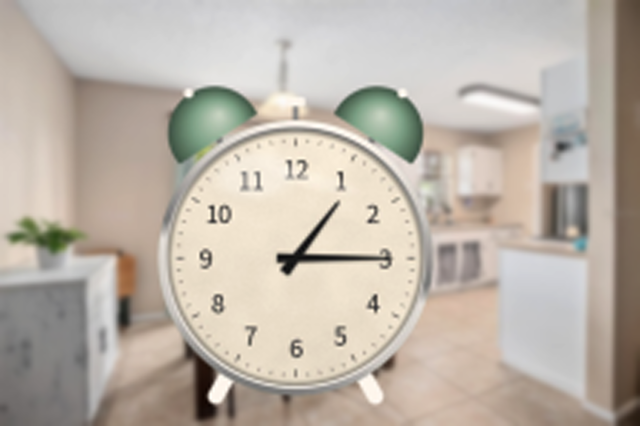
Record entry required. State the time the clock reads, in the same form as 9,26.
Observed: 1,15
